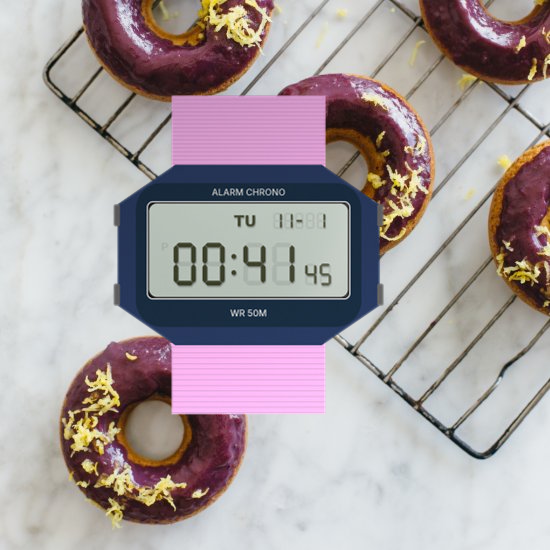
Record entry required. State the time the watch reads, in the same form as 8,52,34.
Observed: 0,41,45
